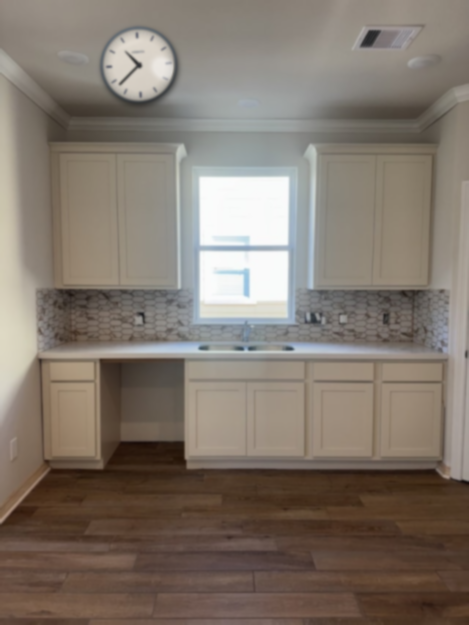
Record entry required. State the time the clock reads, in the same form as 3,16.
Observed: 10,38
